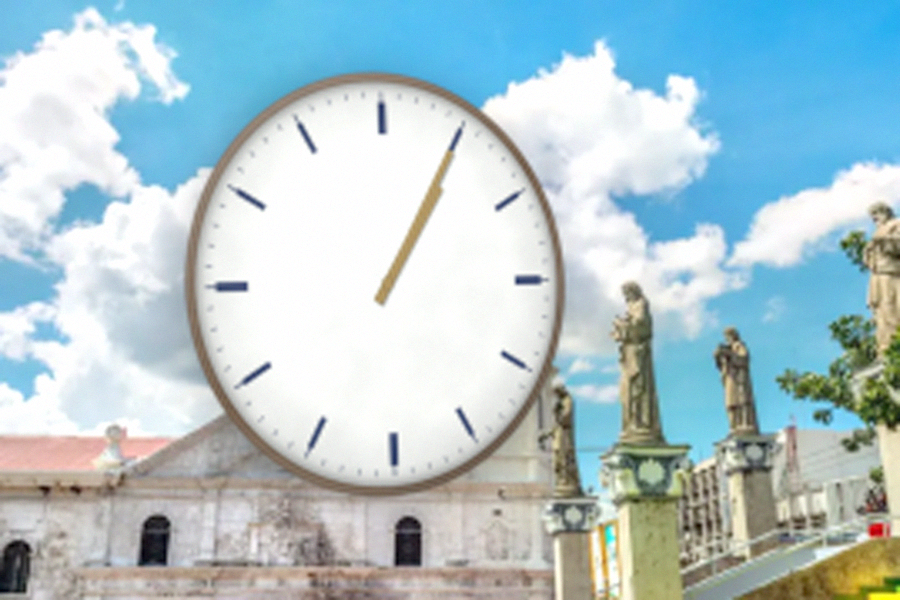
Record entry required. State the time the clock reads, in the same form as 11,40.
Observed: 1,05
